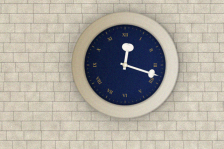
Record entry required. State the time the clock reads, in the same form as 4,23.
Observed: 12,18
